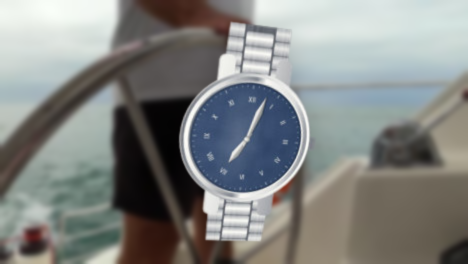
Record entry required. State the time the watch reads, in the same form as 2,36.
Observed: 7,03
